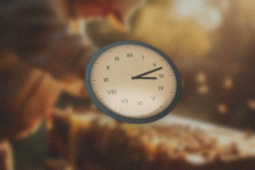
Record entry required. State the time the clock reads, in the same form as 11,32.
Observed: 3,12
